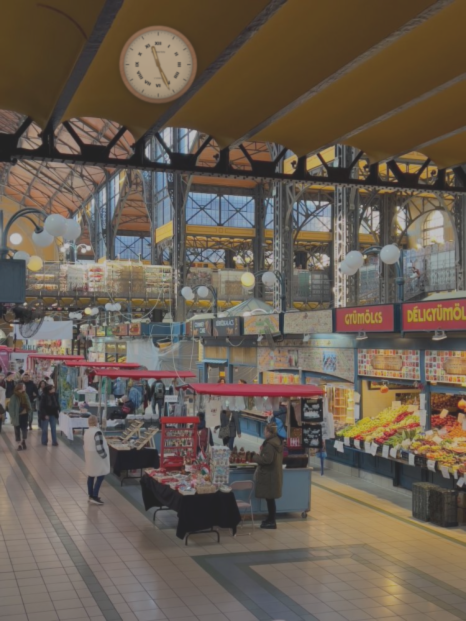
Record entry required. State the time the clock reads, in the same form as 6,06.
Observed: 11,26
